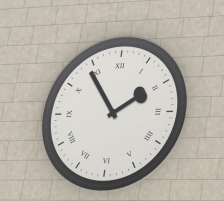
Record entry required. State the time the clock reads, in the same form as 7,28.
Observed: 1,54
